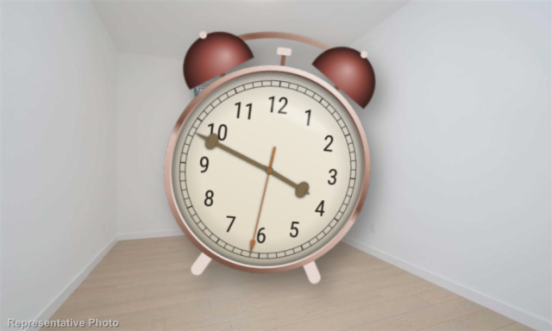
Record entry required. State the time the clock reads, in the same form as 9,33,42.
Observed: 3,48,31
